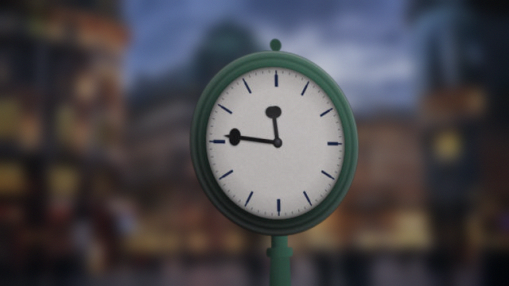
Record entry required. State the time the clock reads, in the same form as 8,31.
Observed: 11,46
